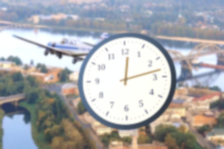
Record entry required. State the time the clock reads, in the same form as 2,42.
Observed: 12,13
